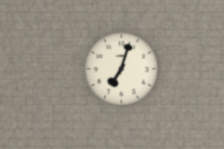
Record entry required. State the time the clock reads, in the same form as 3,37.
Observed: 7,03
